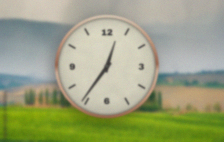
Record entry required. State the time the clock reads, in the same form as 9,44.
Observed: 12,36
